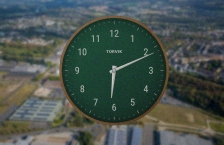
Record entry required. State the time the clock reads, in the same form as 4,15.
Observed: 6,11
